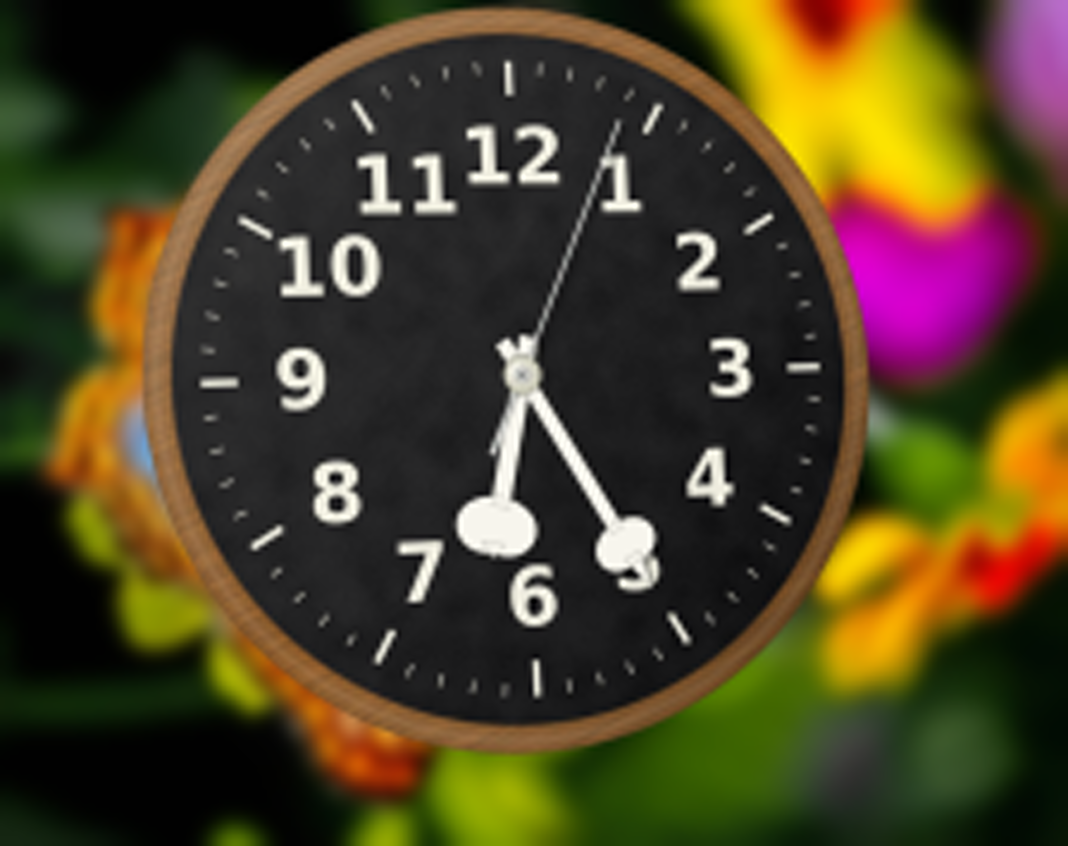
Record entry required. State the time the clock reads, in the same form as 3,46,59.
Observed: 6,25,04
